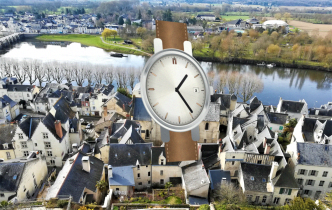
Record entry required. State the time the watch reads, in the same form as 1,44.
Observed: 1,24
